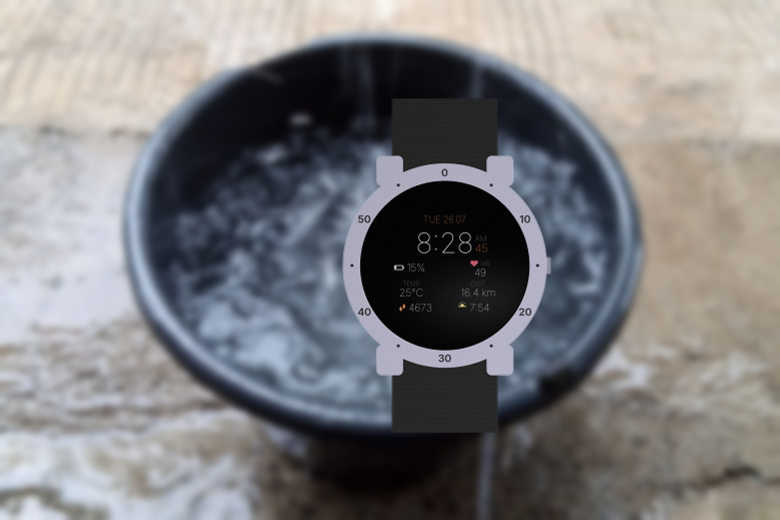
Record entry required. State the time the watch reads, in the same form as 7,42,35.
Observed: 8,28,45
